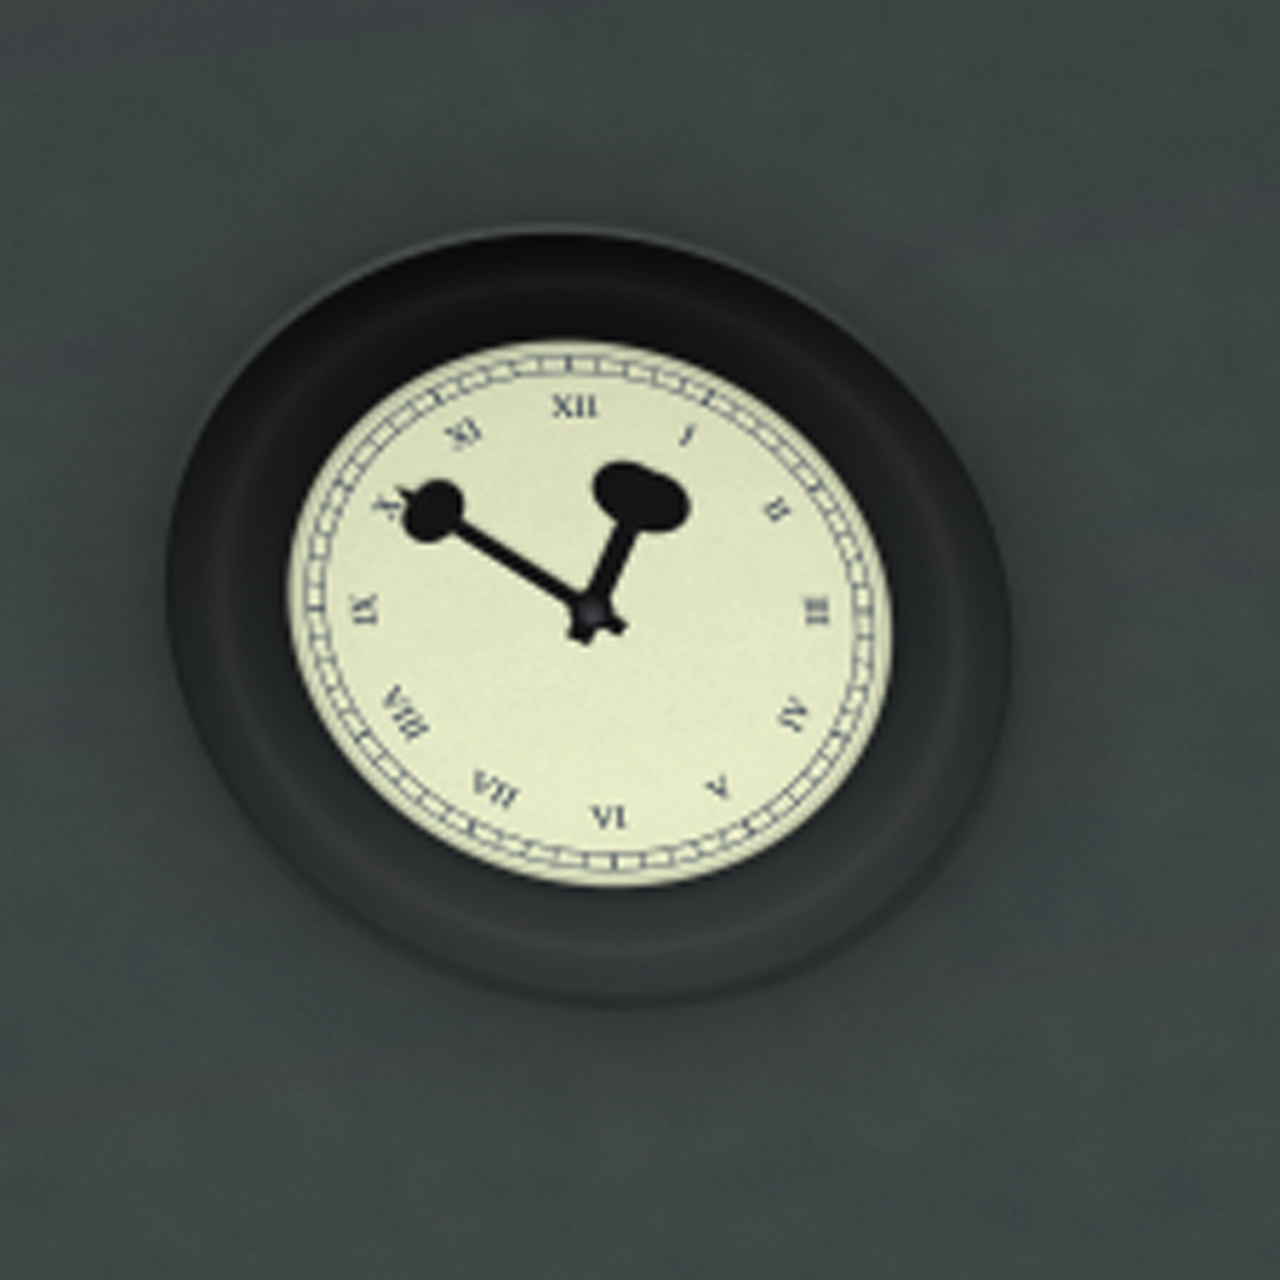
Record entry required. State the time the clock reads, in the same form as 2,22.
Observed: 12,51
